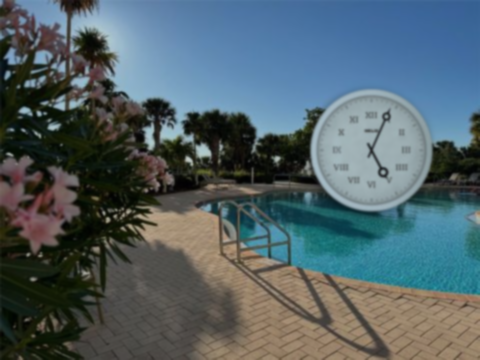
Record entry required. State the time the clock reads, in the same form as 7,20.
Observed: 5,04
